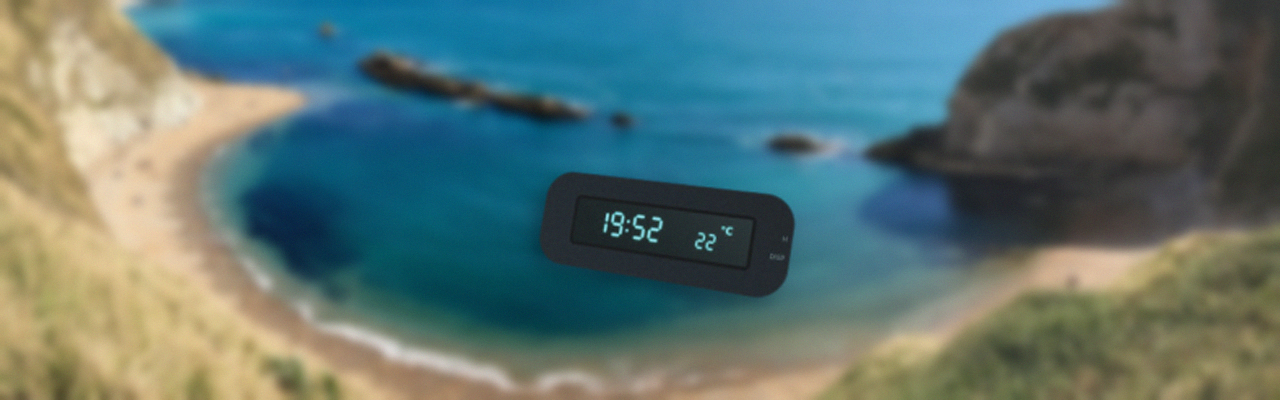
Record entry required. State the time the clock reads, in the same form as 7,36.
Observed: 19,52
